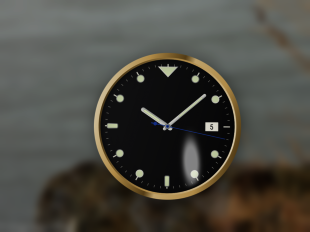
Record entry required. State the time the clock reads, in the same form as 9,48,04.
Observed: 10,08,17
